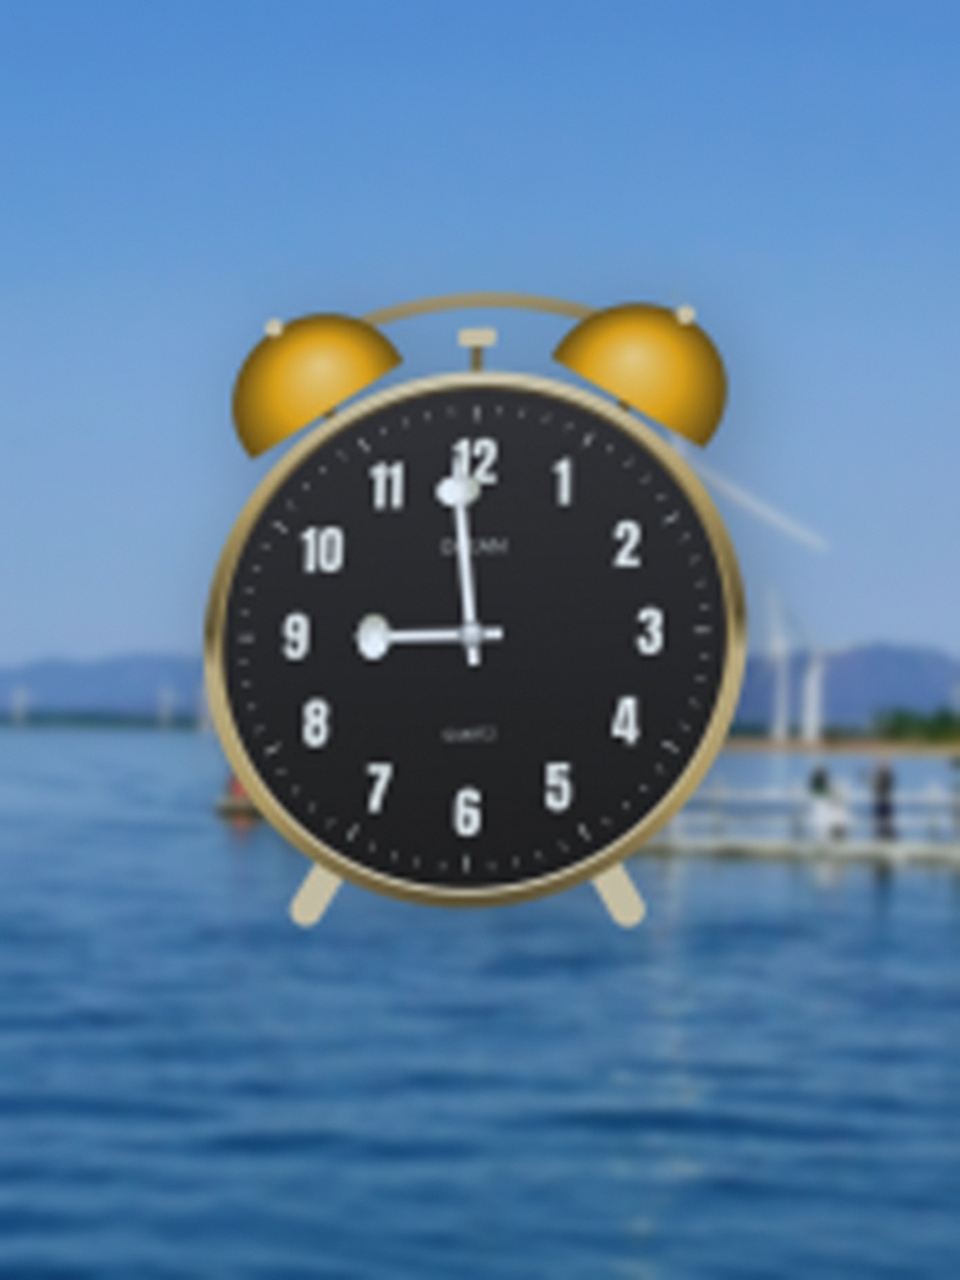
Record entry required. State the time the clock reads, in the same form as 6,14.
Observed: 8,59
